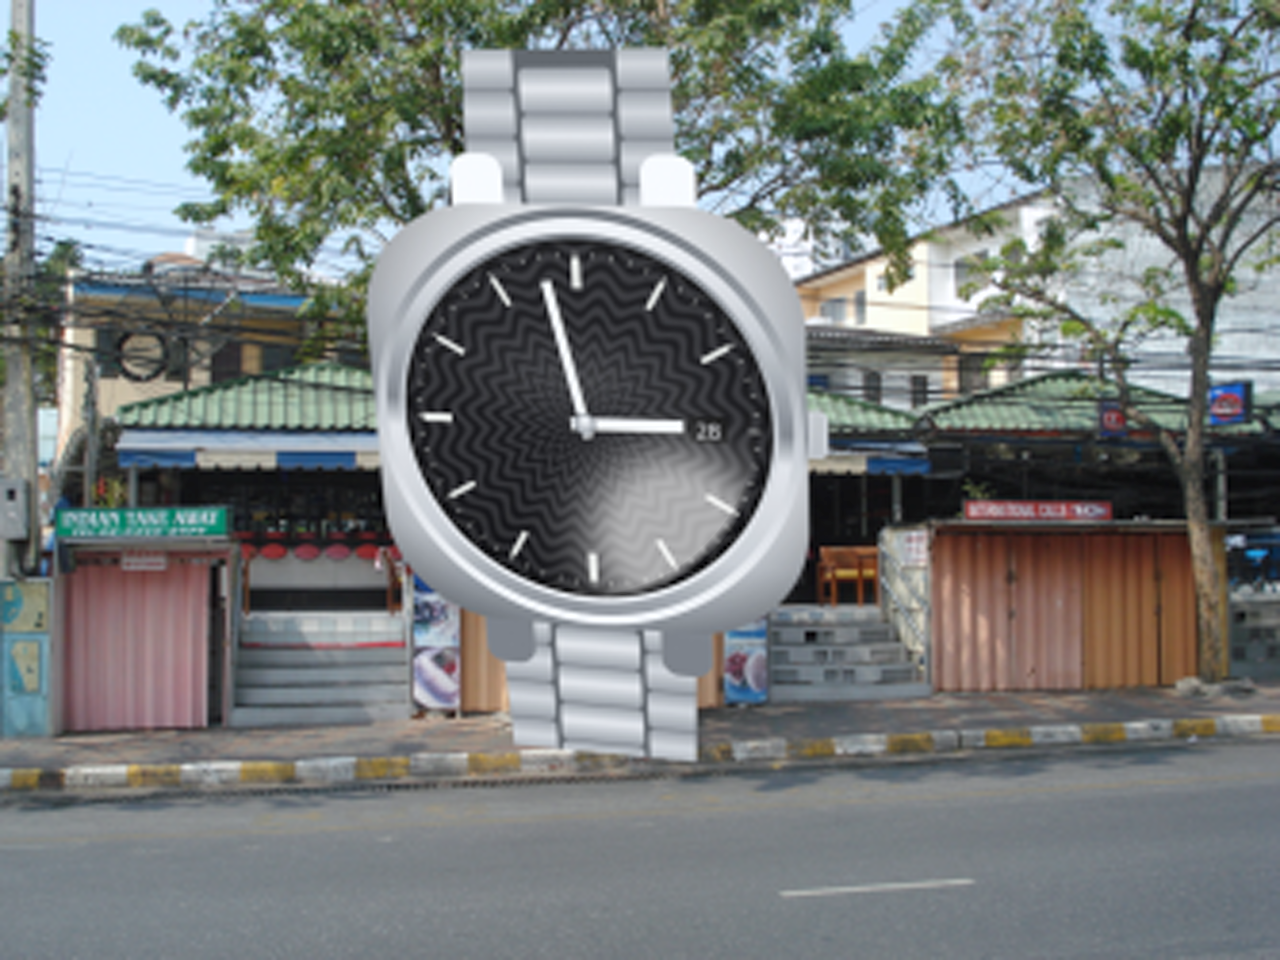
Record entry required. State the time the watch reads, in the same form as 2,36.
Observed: 2,58
